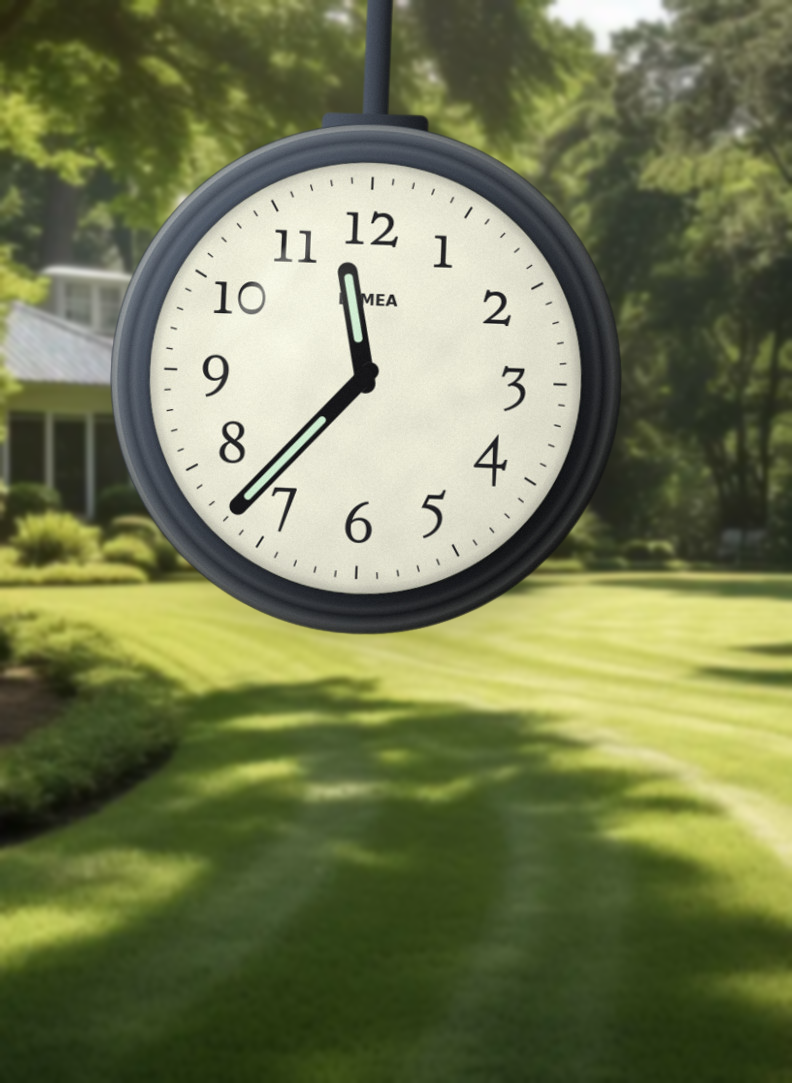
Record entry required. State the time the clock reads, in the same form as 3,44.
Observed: 11,37
